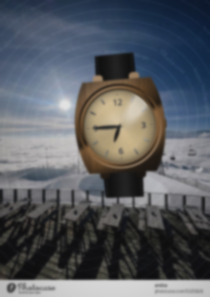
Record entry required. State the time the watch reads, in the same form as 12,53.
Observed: 6,45
